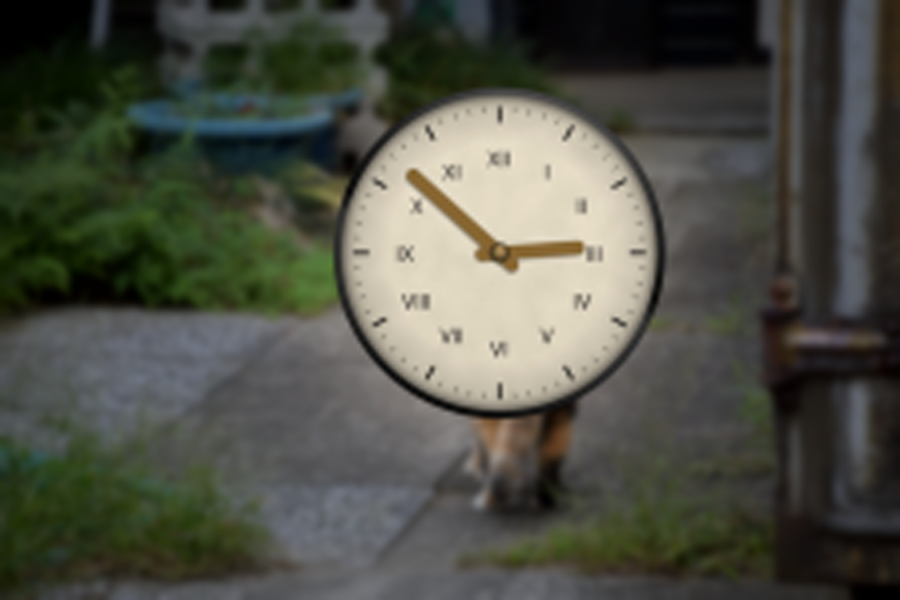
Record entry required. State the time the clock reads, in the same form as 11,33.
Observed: 2,52
